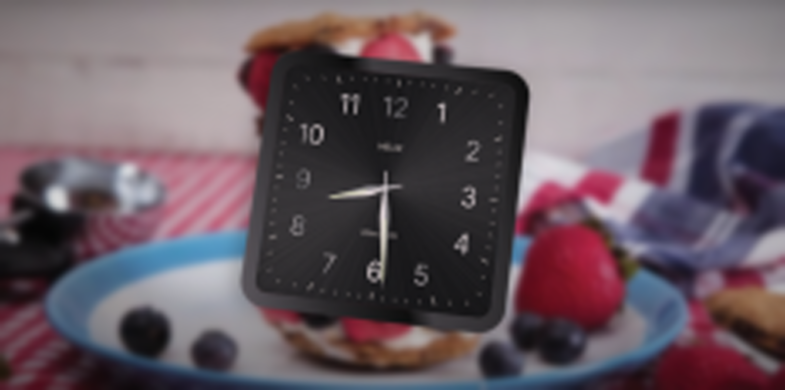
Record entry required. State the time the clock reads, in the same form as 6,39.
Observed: 8,29
